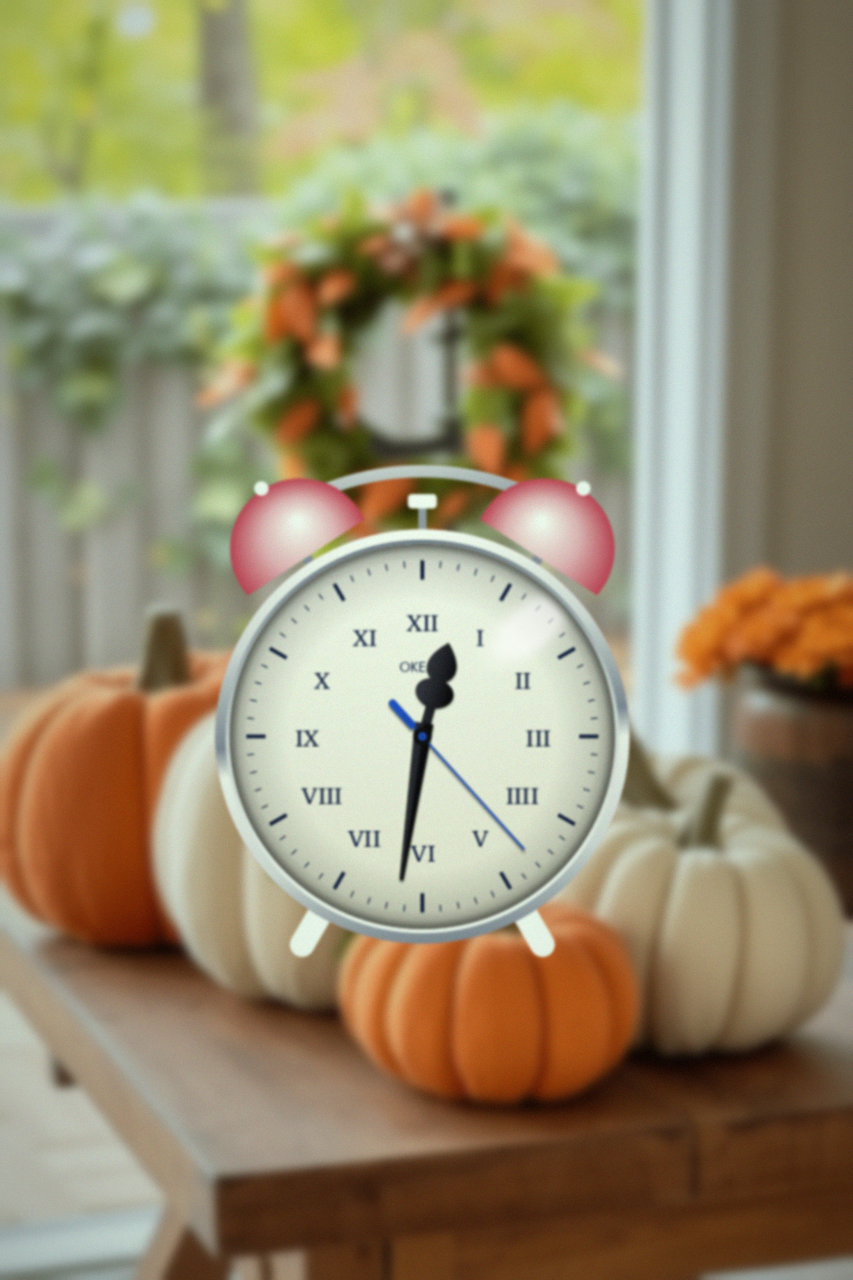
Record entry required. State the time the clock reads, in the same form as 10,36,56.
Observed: 12,31,23
